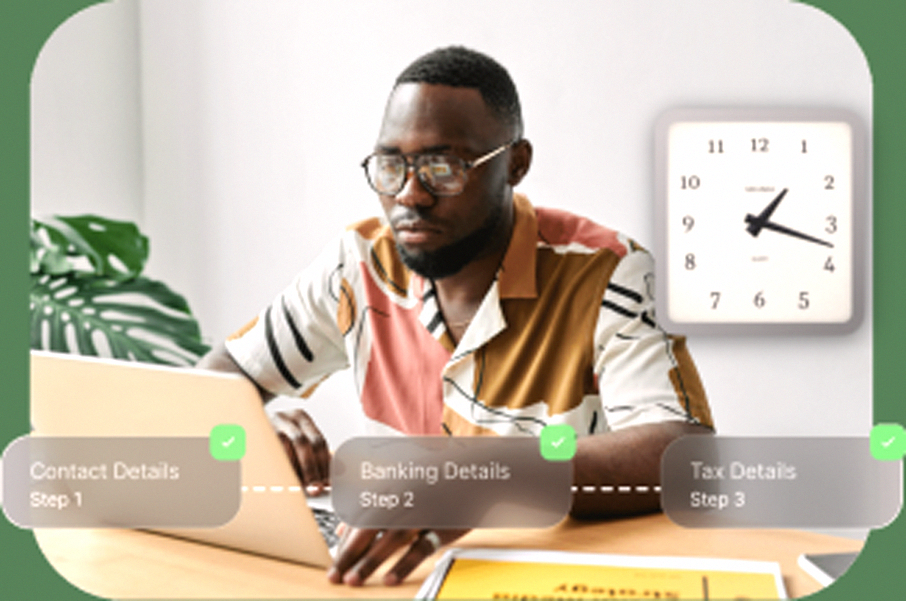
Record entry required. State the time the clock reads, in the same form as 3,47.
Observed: 1,18
